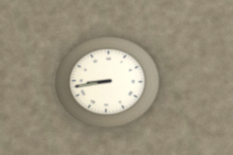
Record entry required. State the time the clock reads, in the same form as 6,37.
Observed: 8,43
